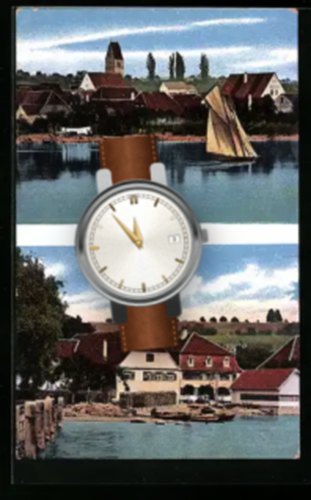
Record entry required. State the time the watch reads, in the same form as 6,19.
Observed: 11,54
